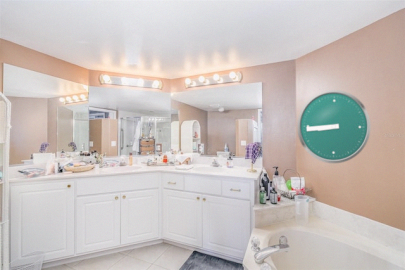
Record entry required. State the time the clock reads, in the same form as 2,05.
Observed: 8,44
